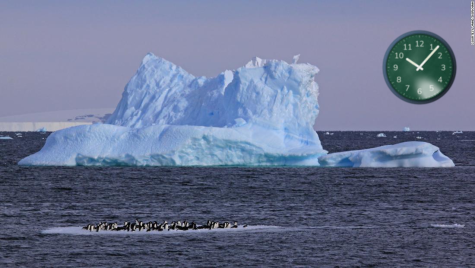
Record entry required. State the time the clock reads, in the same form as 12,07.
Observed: 10,07
